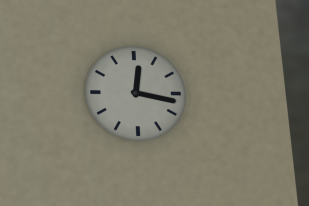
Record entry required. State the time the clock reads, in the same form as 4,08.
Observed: 12,17
